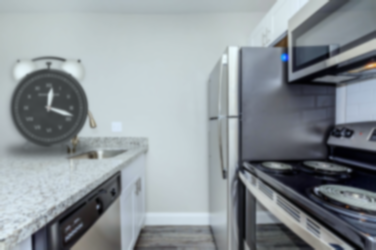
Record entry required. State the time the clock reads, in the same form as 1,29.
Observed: 12,18
